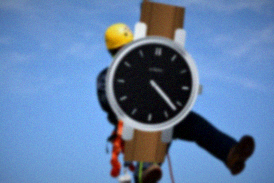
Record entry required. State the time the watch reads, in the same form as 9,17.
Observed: 4,22
